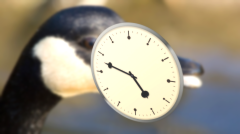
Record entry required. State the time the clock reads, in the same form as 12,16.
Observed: 4,48
